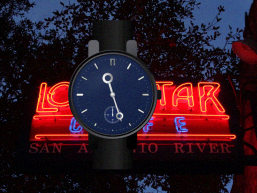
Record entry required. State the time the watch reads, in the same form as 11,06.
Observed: 11,27
